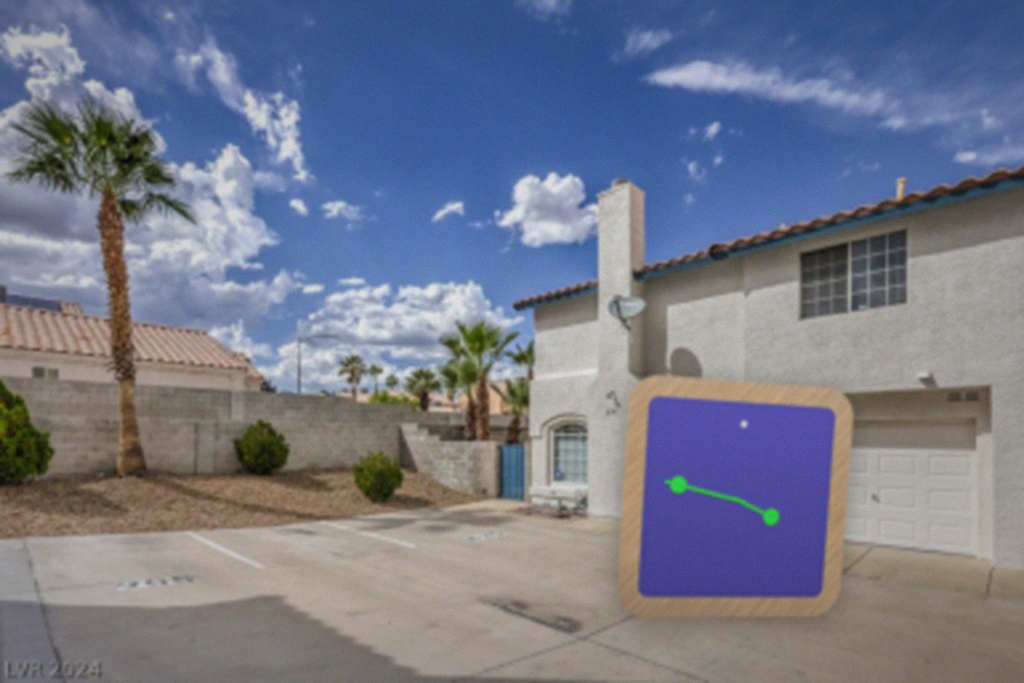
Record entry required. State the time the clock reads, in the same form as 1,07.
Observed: 3,47
